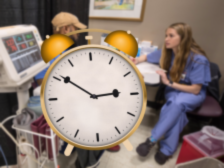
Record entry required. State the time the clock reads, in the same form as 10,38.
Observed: 2,51
